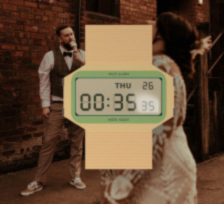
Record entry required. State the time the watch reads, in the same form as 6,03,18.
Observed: 0,35,35
